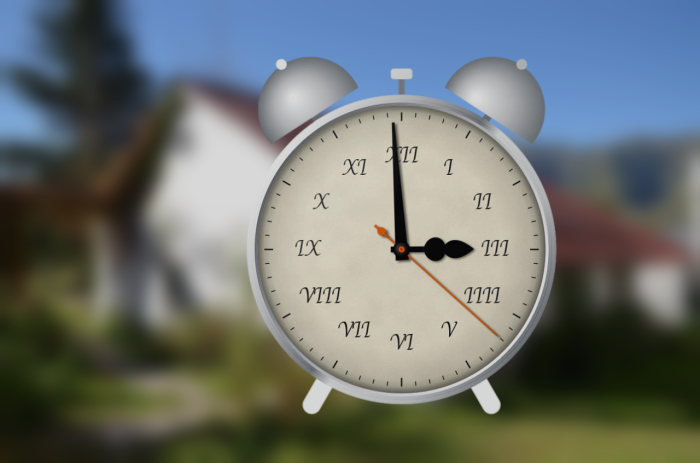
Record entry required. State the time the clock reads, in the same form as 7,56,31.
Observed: 2,59,22
